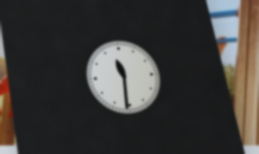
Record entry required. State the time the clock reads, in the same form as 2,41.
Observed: 11,31
